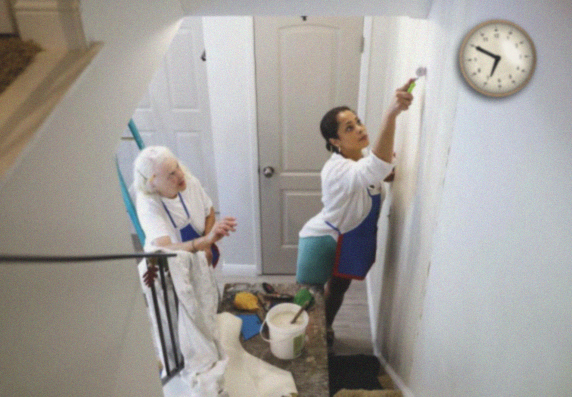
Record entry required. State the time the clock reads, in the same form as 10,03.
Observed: 6,50
